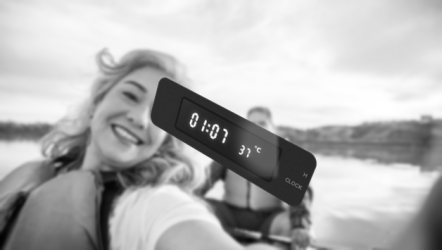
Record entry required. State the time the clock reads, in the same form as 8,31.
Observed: 1,07
